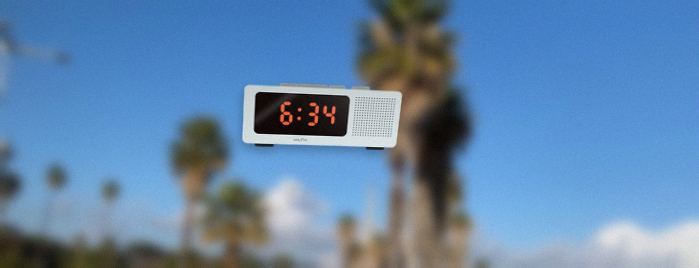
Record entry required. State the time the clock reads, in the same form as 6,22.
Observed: 6,34
